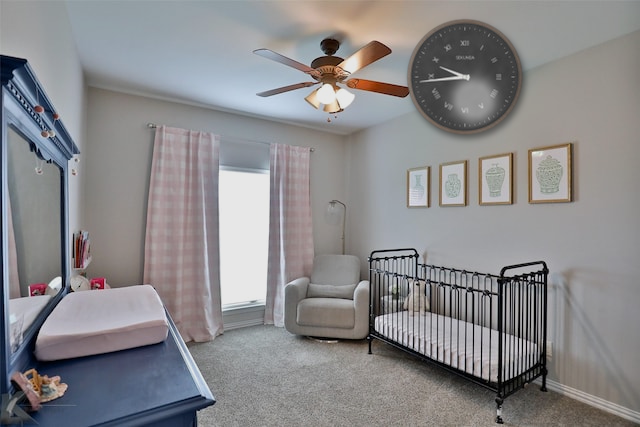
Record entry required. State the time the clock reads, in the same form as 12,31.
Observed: 9,44
